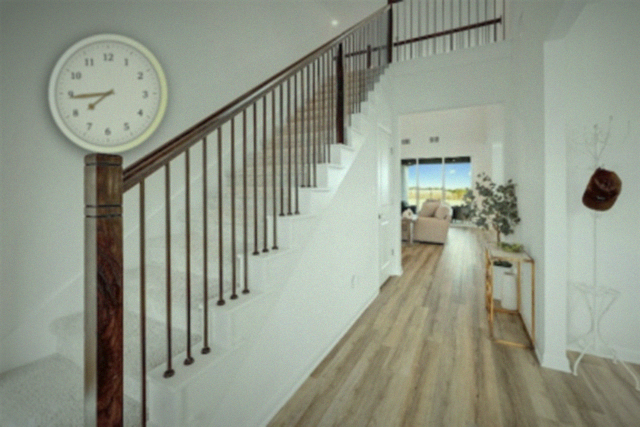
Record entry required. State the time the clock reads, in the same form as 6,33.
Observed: 7,44
